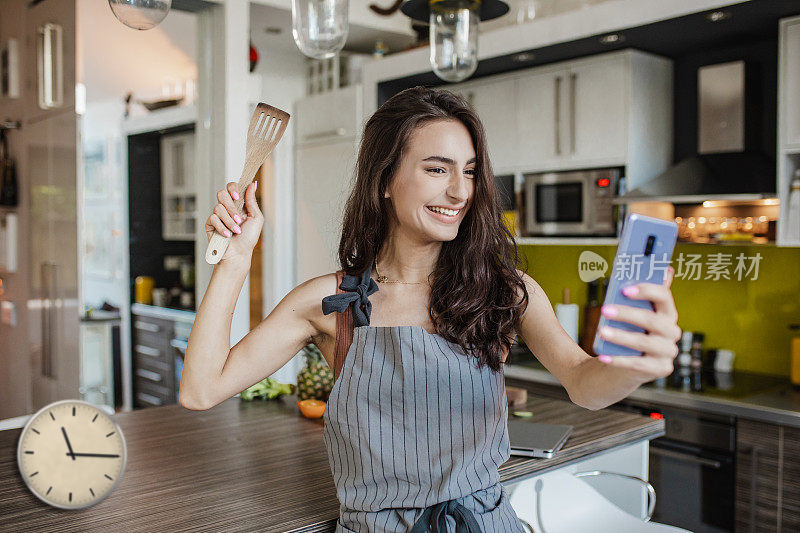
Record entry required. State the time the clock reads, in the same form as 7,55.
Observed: 11,15
